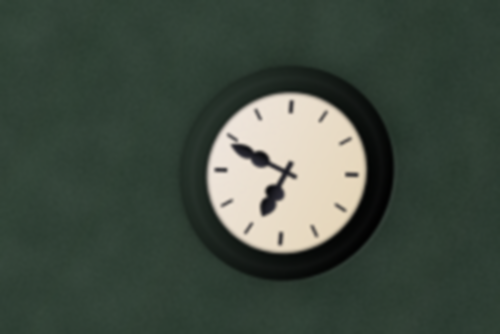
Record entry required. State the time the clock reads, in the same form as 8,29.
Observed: 6,49
